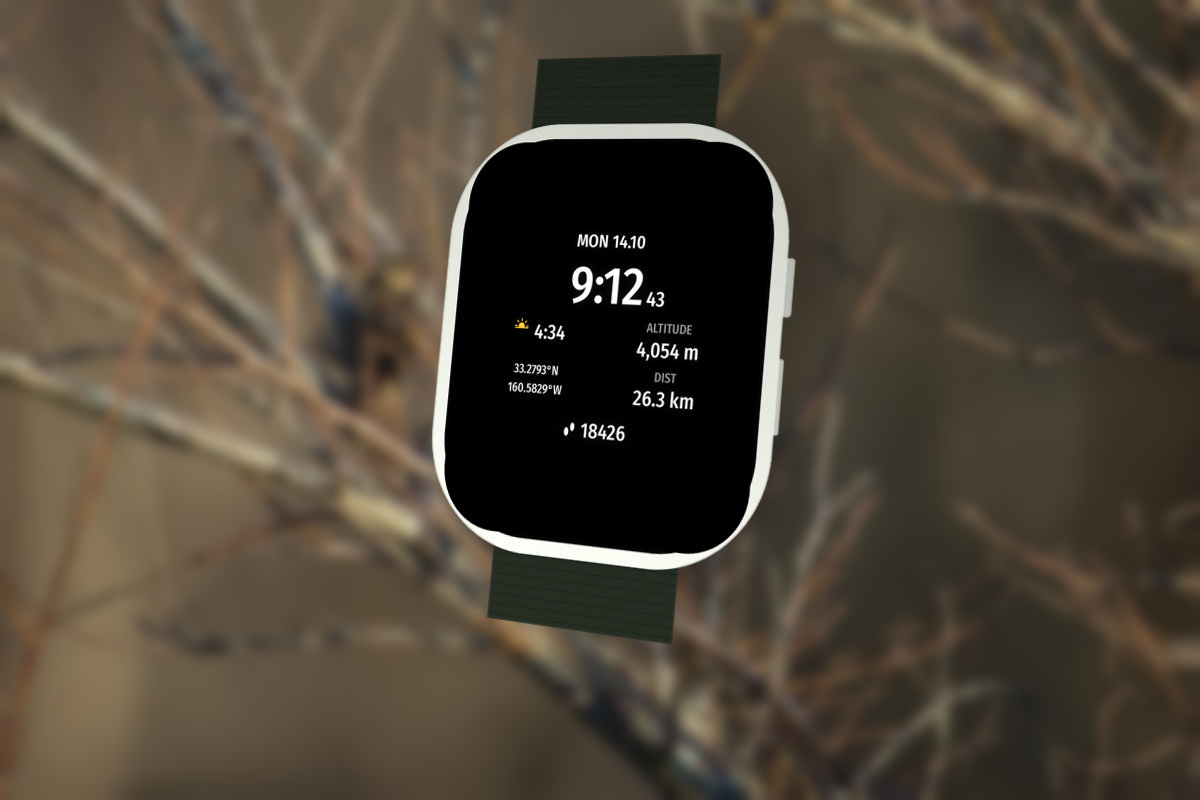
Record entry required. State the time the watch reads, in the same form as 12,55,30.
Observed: 9,12,43
